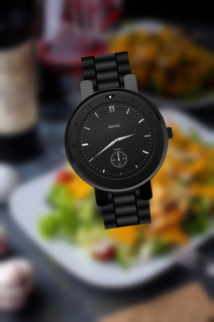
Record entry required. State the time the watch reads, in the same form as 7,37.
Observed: 2,40
